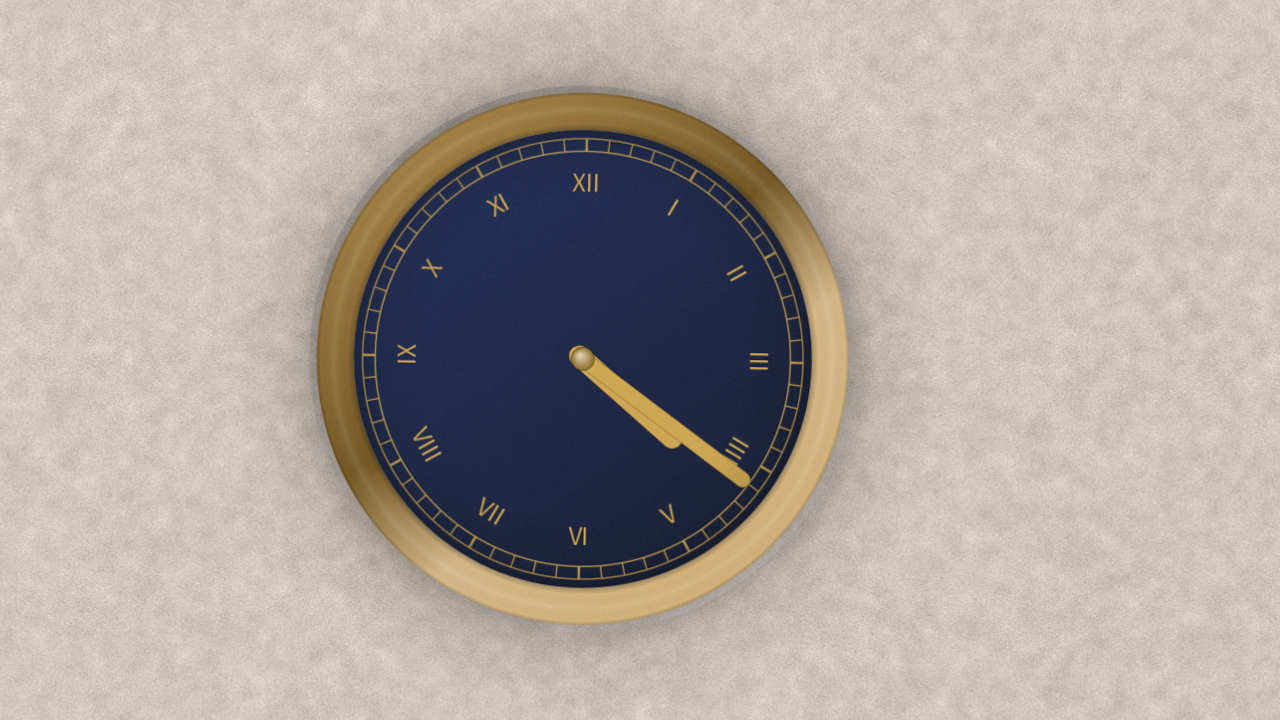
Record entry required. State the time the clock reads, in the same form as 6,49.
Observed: 4,21
